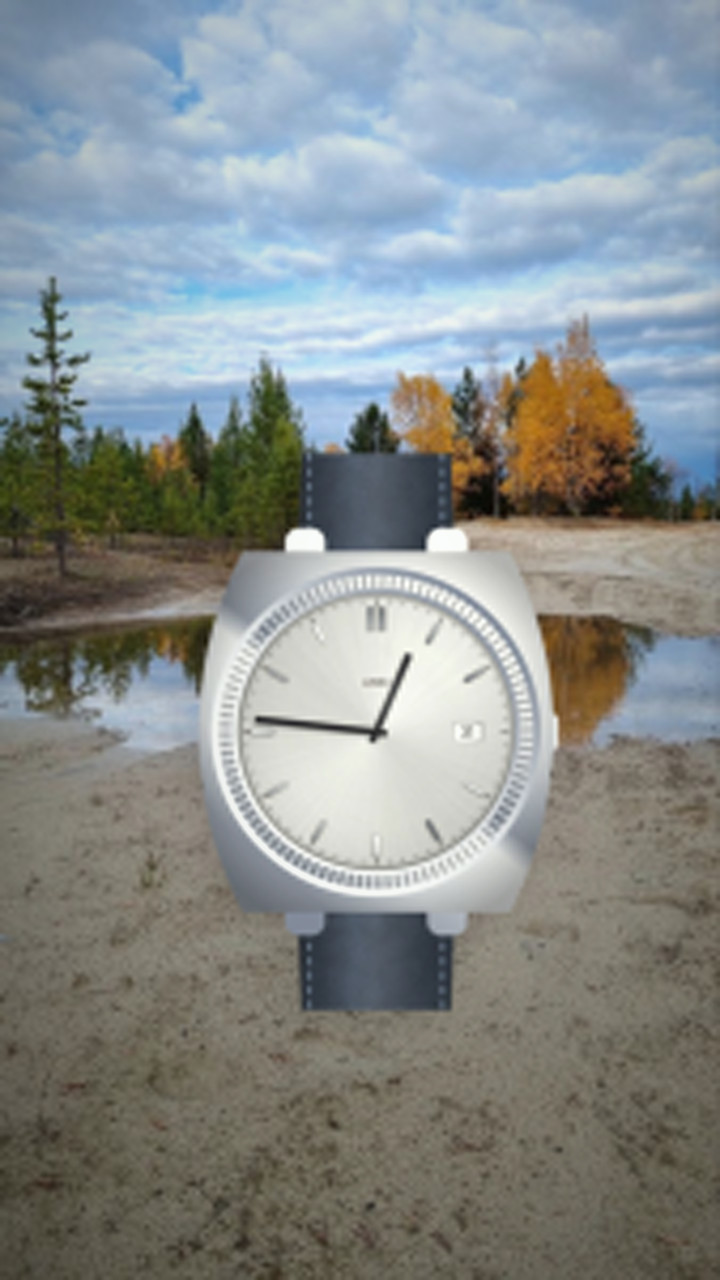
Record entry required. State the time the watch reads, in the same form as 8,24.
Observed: 12,46
